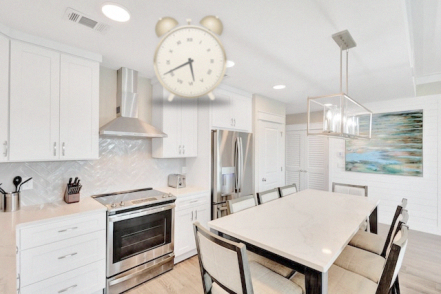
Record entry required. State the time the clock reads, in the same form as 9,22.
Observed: 5,41
